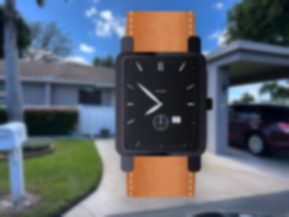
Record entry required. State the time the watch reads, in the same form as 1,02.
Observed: 7,52
